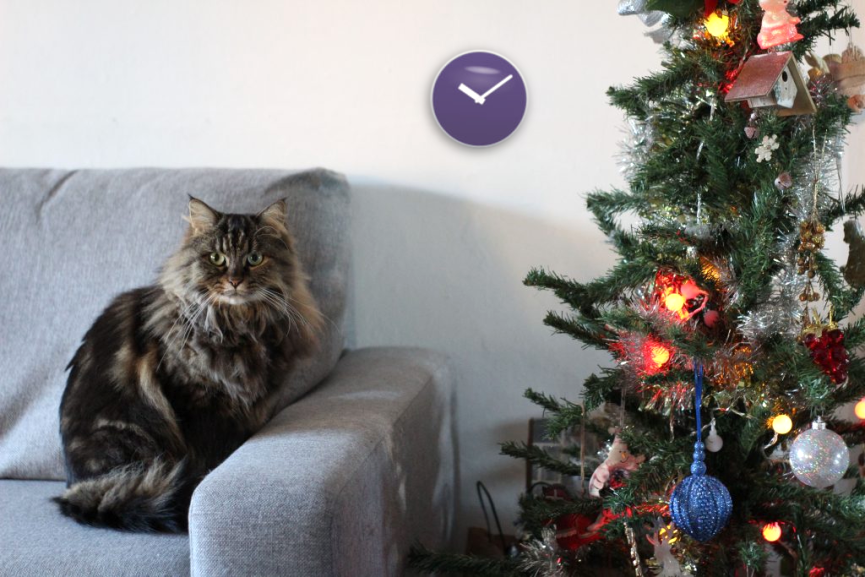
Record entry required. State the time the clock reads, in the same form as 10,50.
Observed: 10,09
